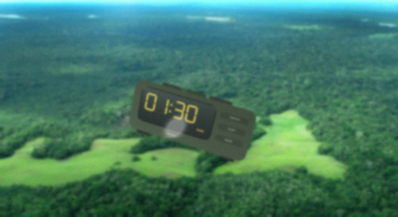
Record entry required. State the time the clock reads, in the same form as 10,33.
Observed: 1,30
